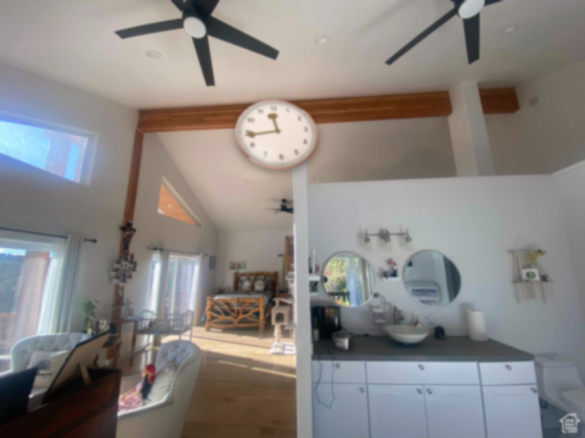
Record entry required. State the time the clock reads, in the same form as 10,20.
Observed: 11,44
